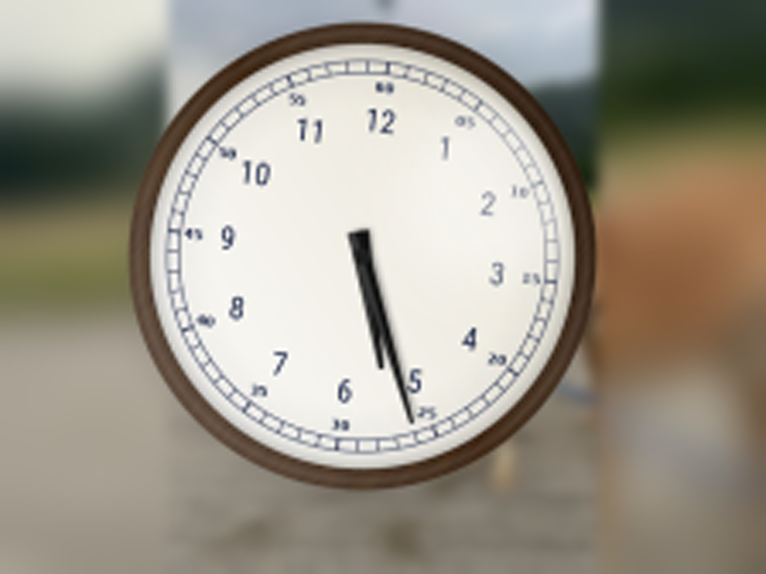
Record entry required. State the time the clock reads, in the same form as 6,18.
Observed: 5,26
